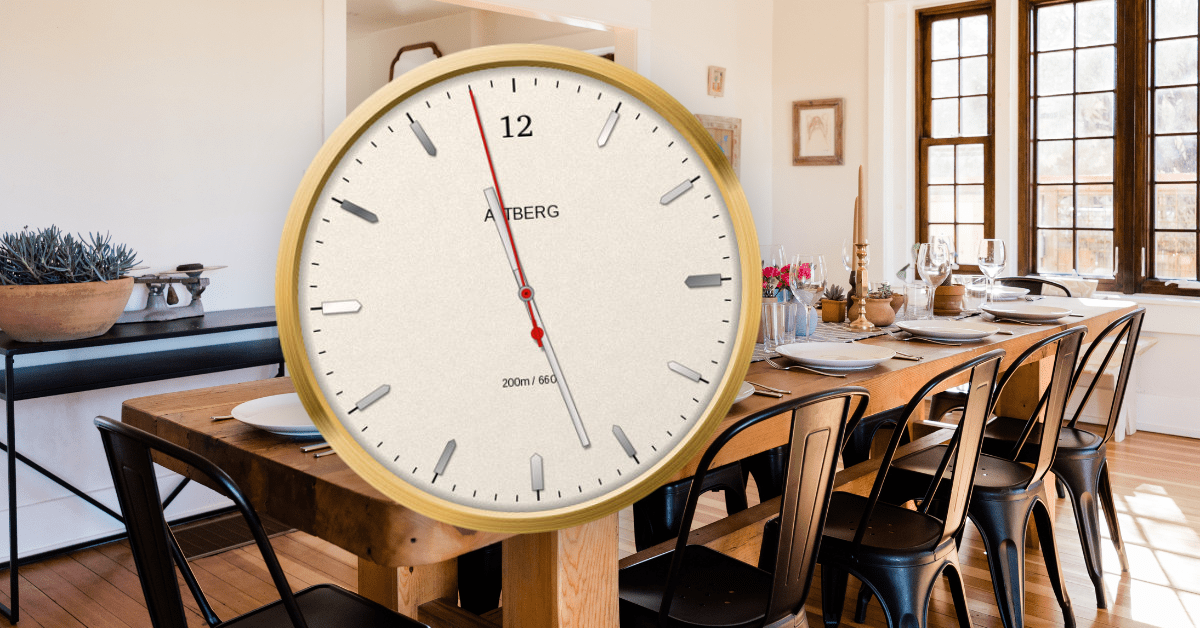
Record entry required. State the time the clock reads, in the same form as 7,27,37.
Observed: 11,26,58
